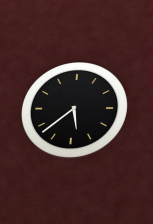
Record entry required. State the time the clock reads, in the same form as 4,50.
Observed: 5,38
